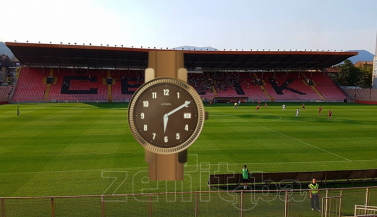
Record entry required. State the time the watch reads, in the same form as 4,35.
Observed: 6,10
